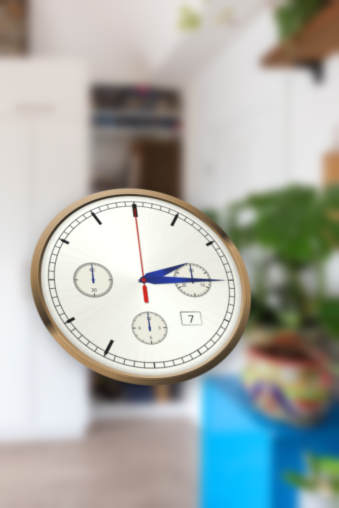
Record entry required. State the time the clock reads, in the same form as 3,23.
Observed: 2,15
